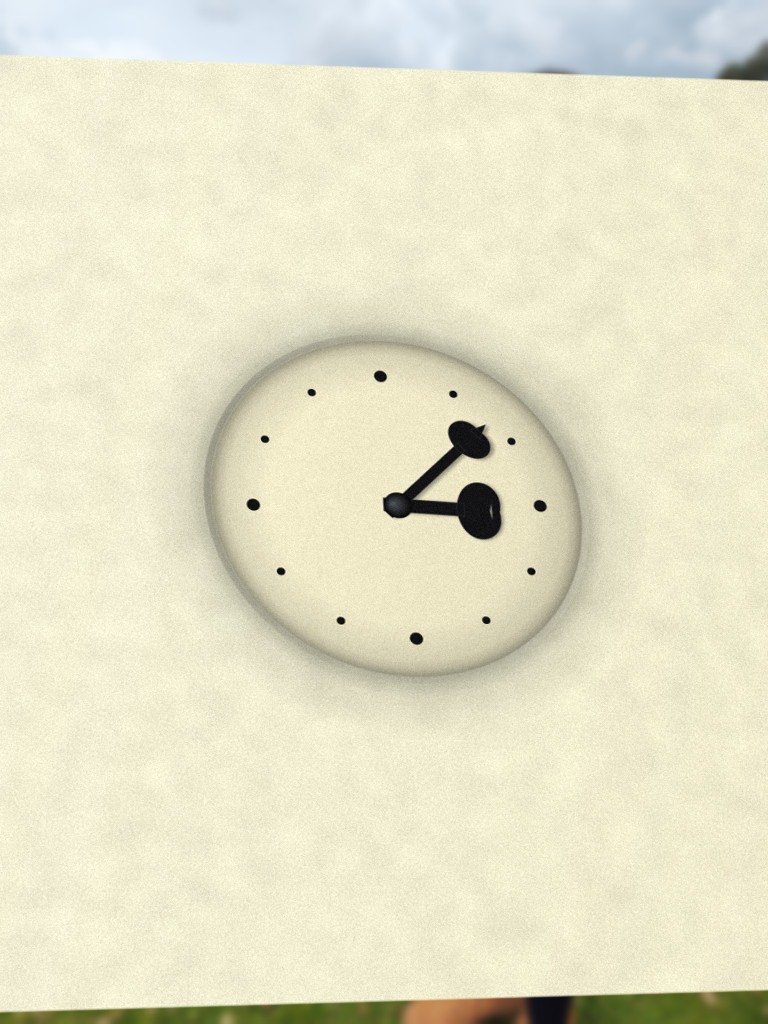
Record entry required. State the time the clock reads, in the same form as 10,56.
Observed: 3,08
